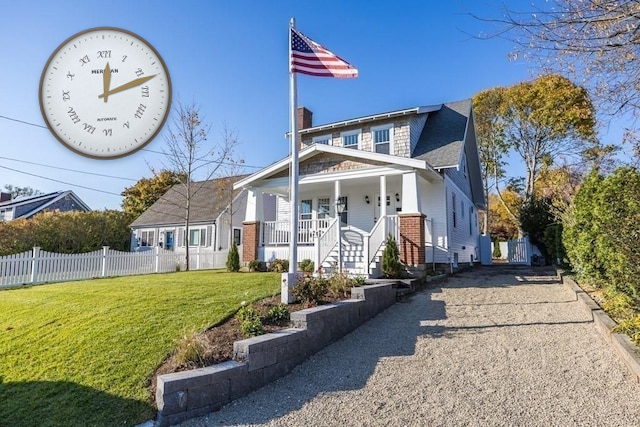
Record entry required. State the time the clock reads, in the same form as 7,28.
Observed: 12,12
